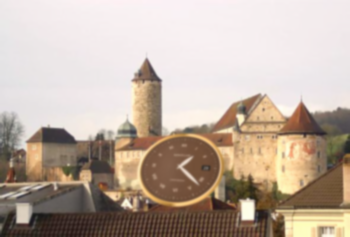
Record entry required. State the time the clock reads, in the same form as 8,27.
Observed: 1,22
